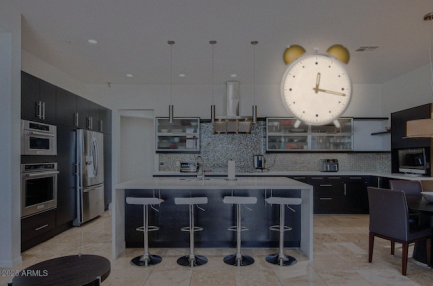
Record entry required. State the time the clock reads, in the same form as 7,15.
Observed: 12,17
